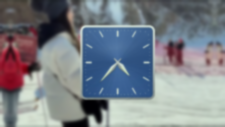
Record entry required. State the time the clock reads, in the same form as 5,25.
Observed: 4,37
